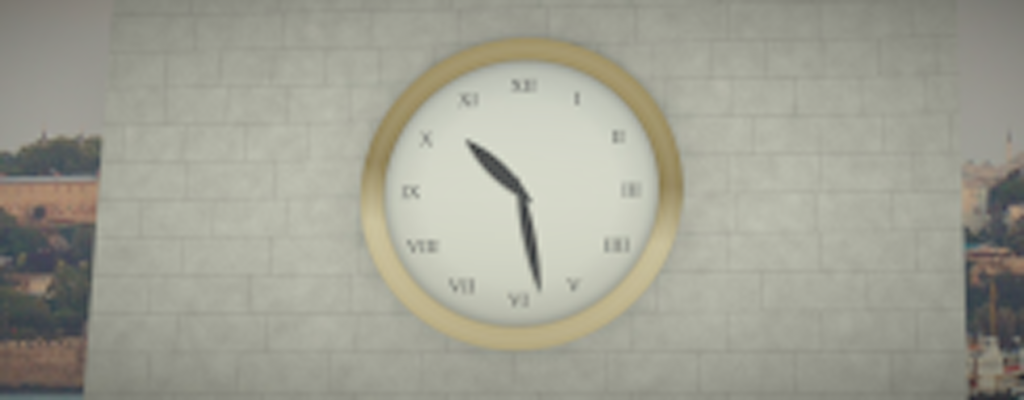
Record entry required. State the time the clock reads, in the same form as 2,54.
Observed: 10,28
